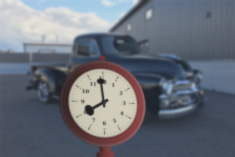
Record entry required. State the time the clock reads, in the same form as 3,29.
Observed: 7,59
